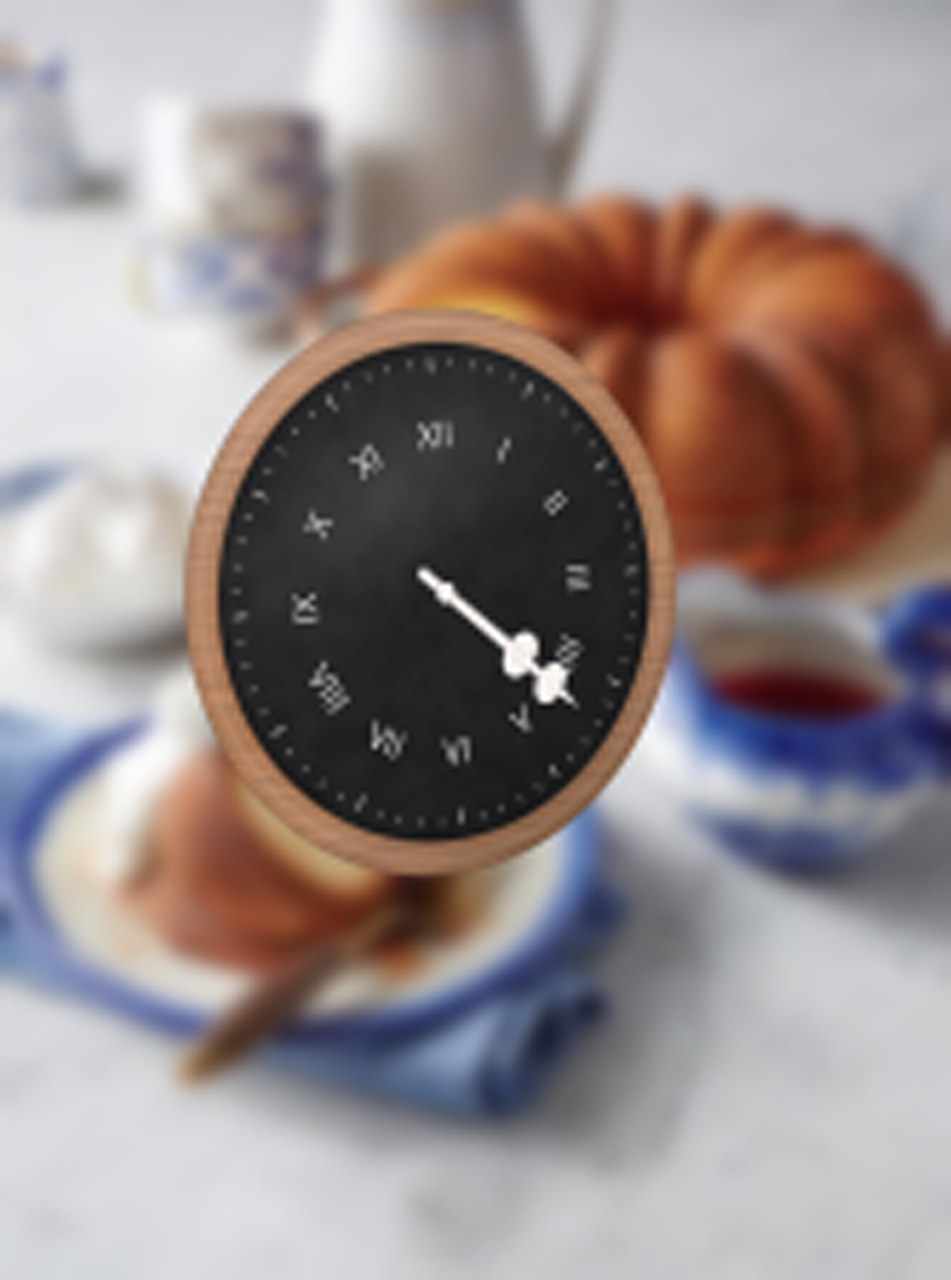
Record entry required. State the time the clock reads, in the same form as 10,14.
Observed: 4,22
